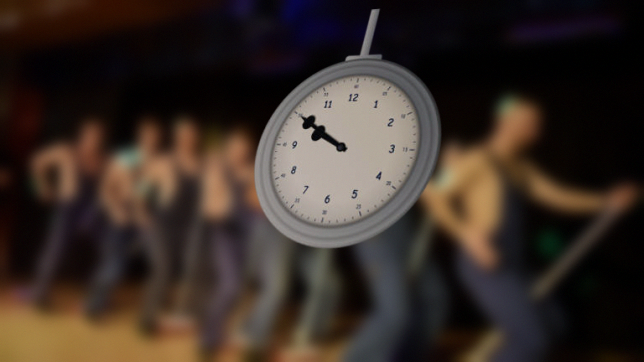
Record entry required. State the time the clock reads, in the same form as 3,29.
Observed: 9,50
